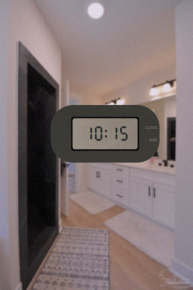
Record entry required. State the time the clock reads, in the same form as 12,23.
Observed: 10,15
